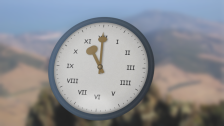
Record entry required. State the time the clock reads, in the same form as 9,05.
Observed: 11,00
